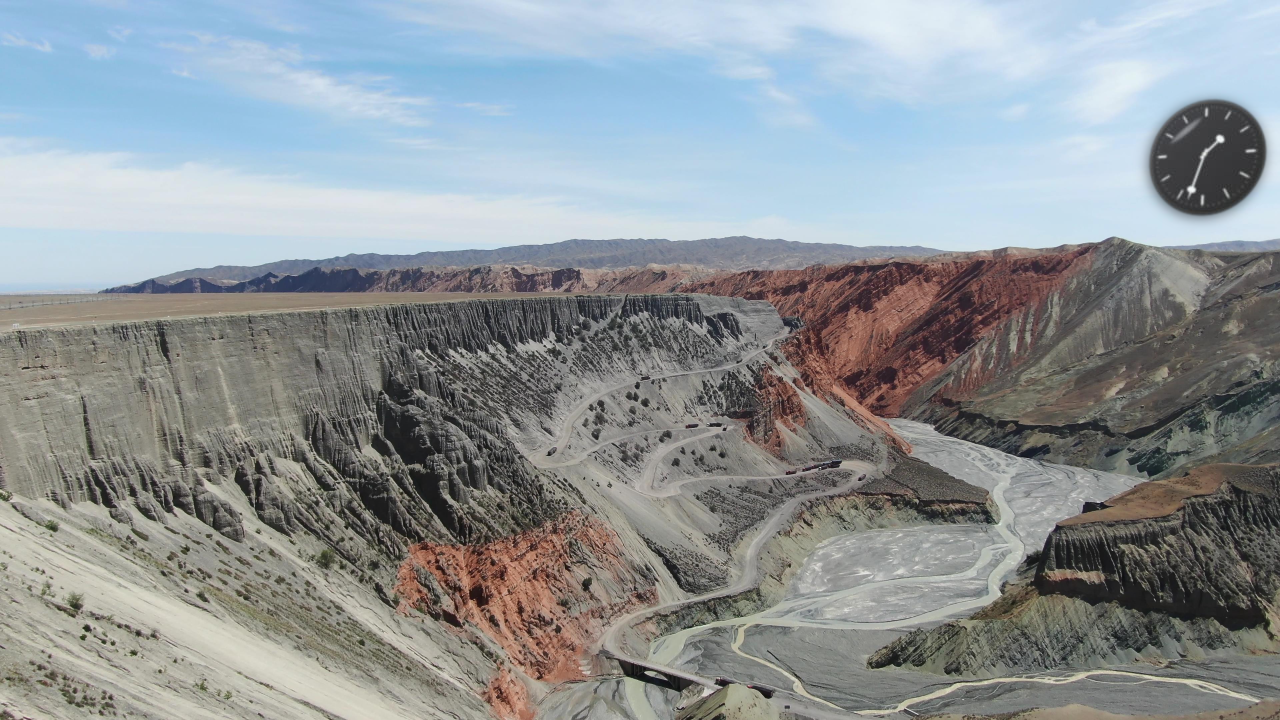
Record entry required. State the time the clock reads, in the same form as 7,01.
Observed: 1,33
